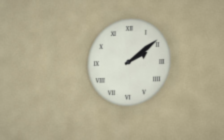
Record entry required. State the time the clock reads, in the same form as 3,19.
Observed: 2,09
